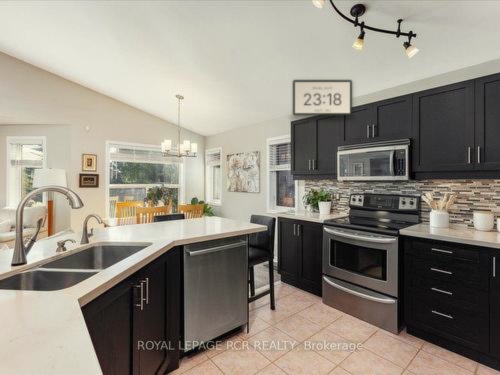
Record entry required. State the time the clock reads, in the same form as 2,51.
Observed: 23,18
